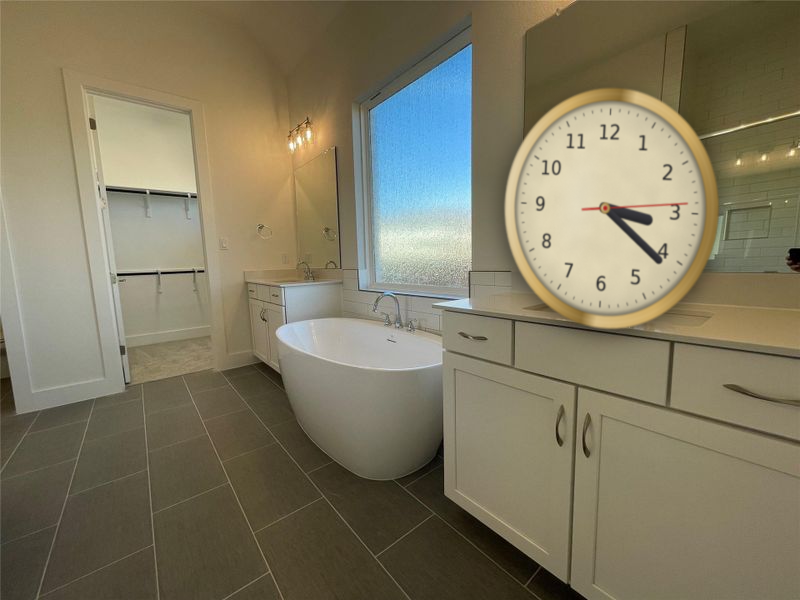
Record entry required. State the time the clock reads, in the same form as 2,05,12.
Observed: 3,21,14
